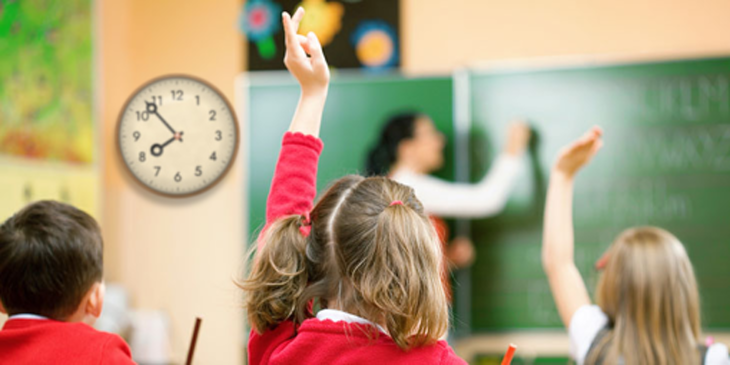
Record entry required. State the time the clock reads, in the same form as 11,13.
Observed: 7,53
